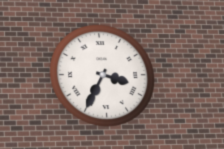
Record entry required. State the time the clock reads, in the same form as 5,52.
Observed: 3,35
